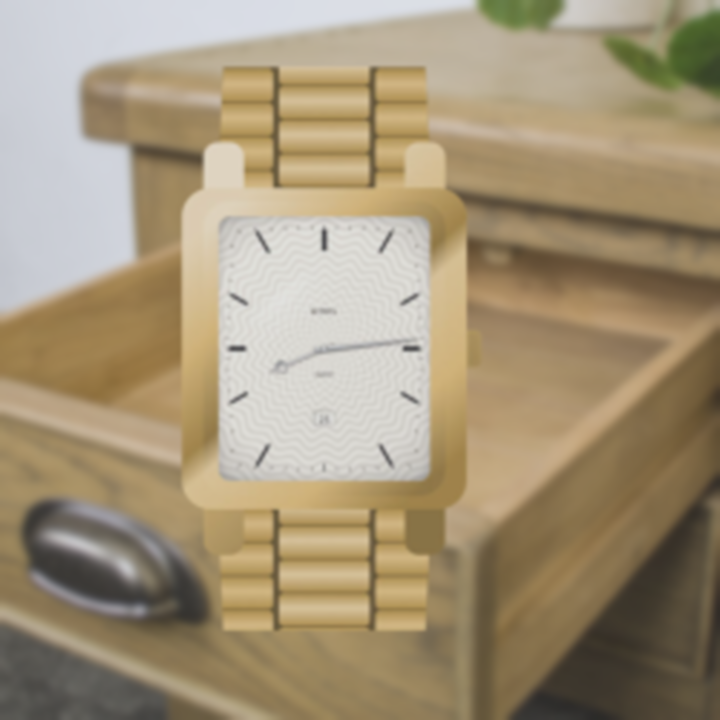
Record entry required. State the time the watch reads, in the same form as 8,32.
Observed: 8,14
